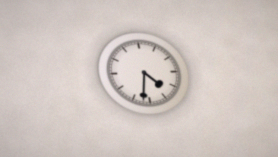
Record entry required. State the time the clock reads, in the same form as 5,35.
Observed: 4,32
